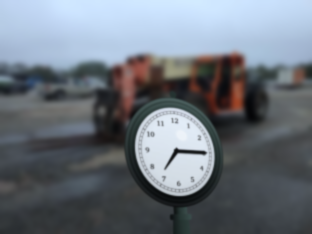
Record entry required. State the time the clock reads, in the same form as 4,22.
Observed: 7,15
